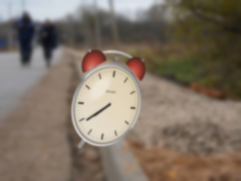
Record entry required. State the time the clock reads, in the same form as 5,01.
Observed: 7,39
